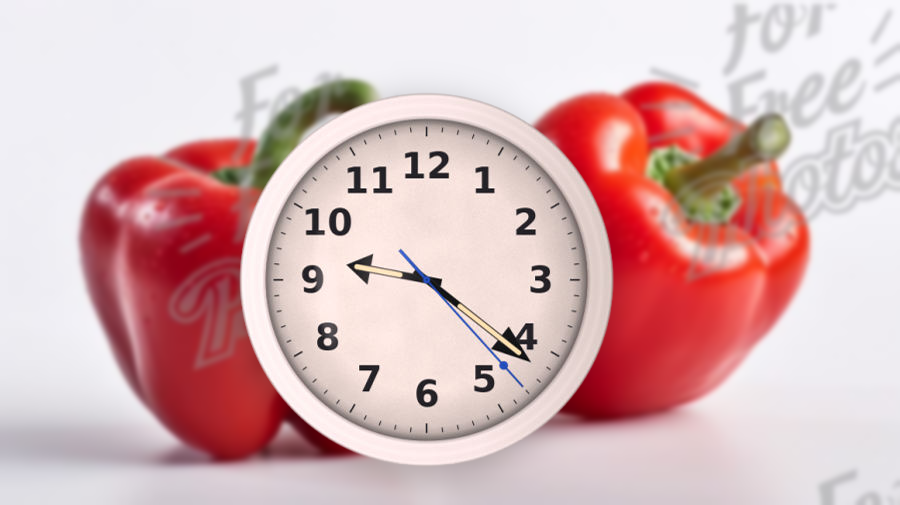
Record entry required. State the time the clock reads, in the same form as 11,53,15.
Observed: 9,21,23
